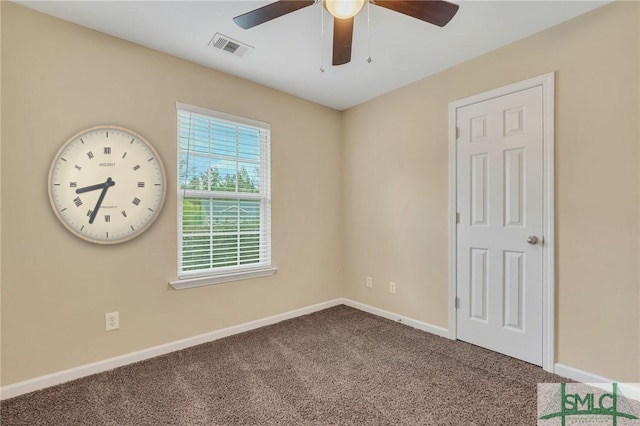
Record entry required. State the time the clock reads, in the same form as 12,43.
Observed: 8,34
